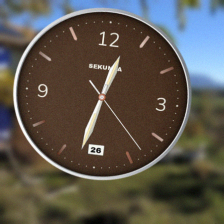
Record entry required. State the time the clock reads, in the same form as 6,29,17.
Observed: 12,32,23
